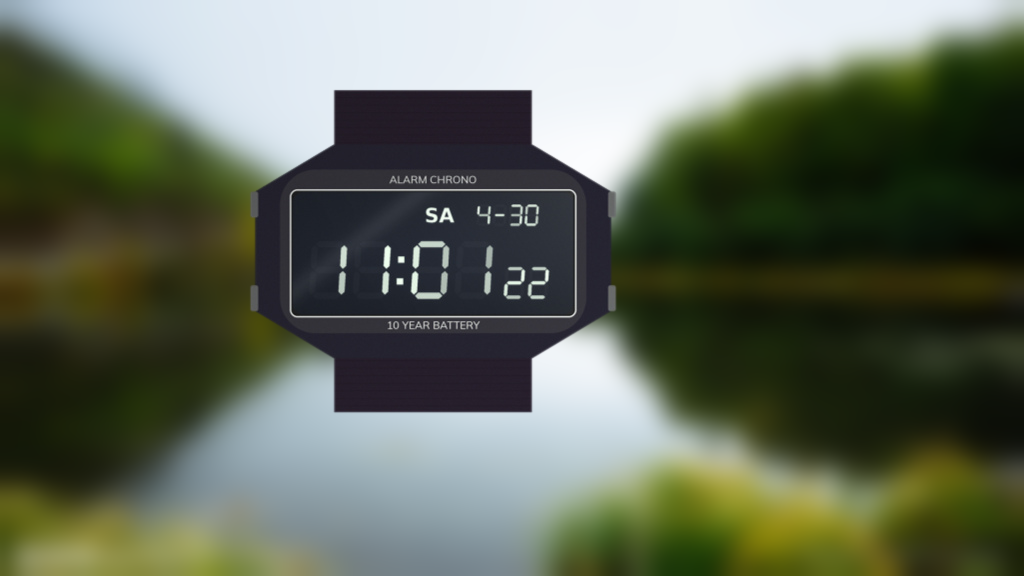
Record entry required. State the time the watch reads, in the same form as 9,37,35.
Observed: 11,01,22
